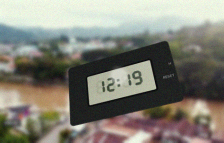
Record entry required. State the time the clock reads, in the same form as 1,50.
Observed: 12,19
